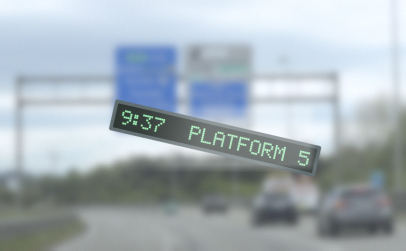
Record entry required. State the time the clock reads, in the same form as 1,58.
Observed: 9,37
